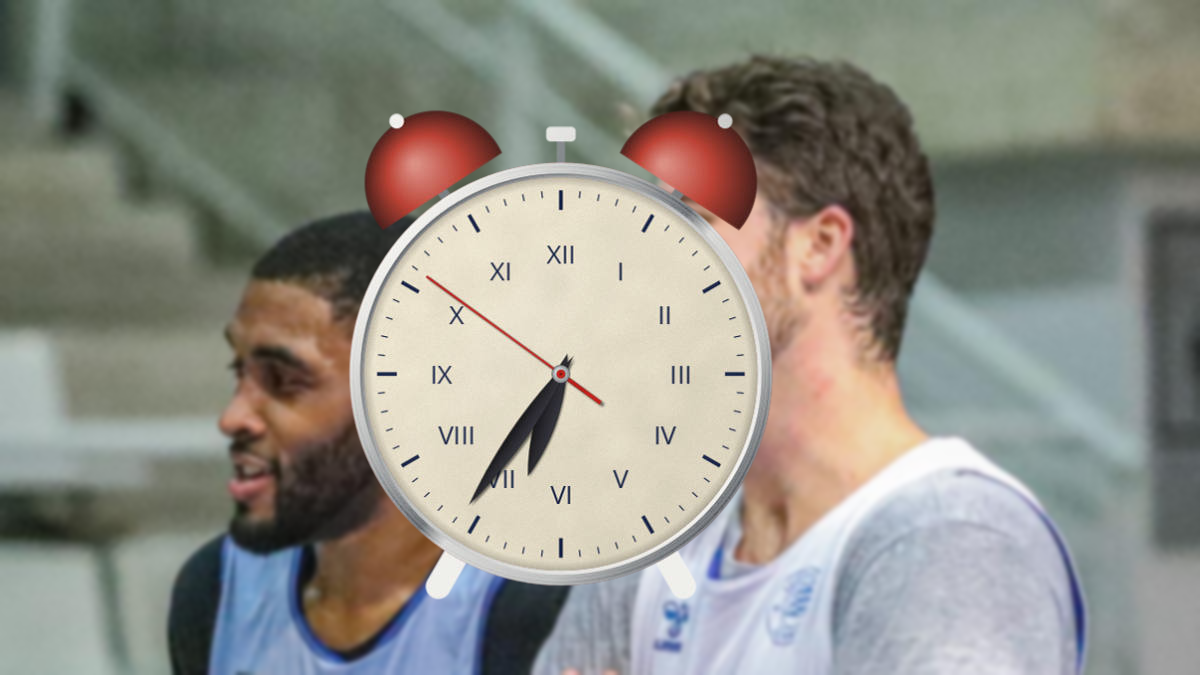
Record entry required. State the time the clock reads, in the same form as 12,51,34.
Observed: 6,35,51
